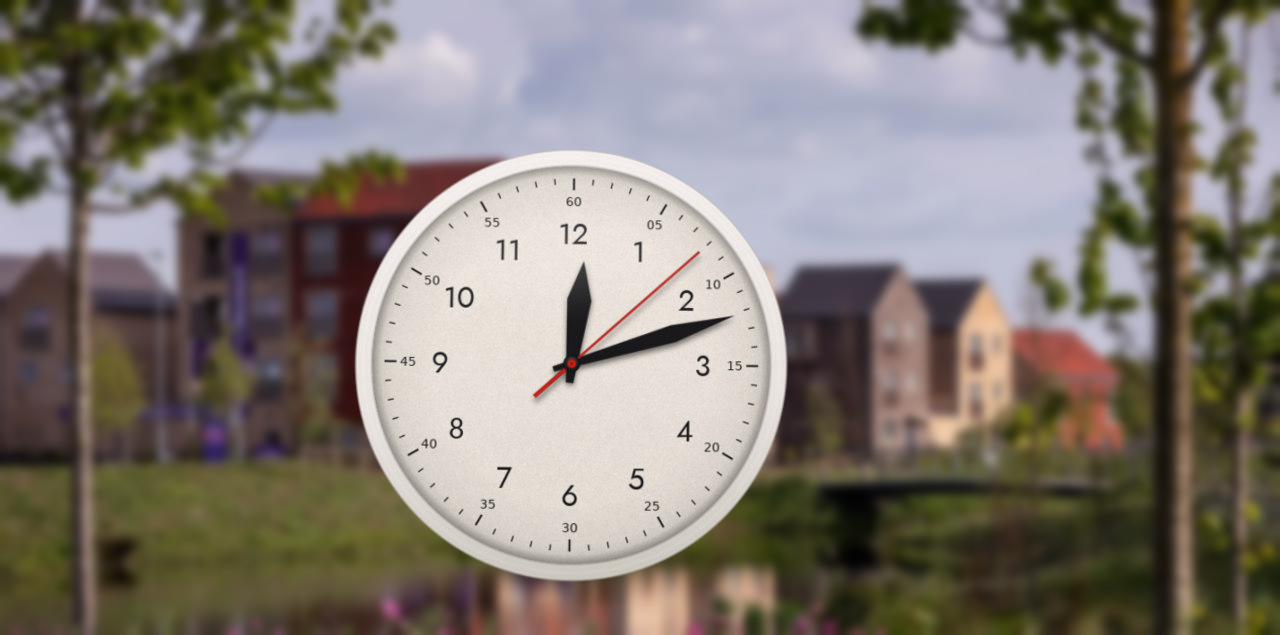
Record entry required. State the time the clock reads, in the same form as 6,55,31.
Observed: 12,12,08
